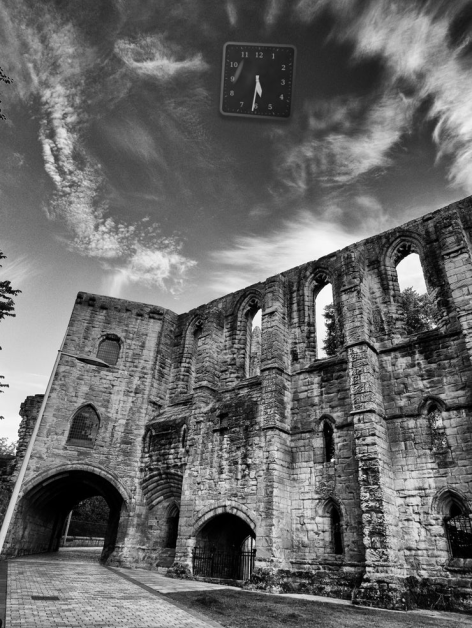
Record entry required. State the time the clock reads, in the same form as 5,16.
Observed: 5,31
